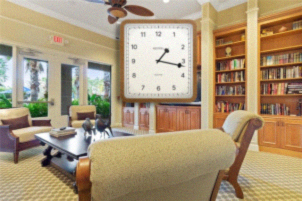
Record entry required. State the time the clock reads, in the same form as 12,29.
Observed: 1,17
